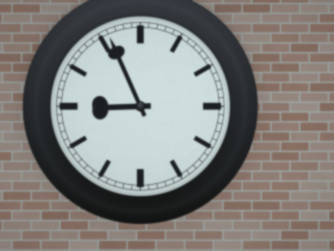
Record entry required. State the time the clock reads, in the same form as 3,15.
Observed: 8,56
